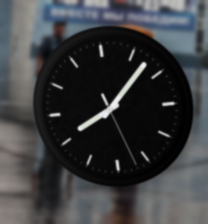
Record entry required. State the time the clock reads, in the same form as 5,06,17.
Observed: 8,07,27
